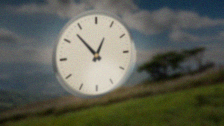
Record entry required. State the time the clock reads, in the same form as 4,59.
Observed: 12,53
